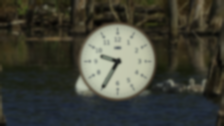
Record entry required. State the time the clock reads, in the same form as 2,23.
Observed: 9,35
